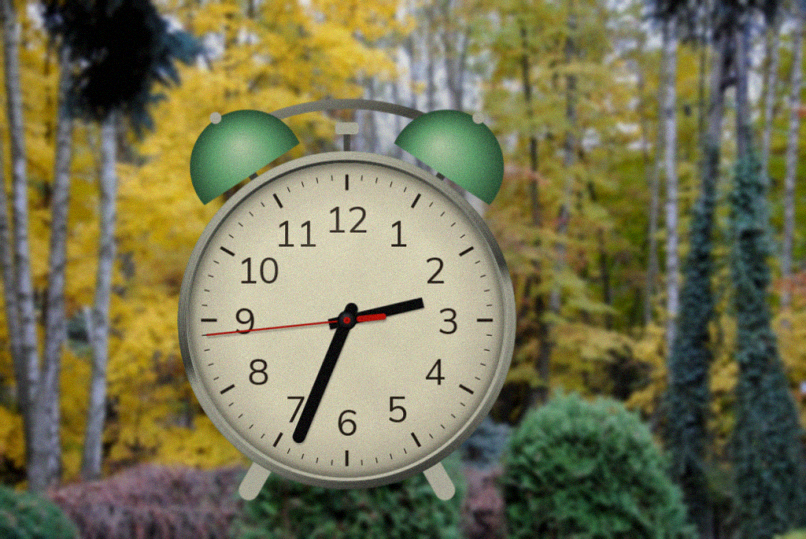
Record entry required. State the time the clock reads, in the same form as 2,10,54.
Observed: 2,33,44
